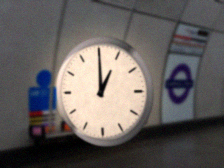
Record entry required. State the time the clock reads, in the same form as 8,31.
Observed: 1,00
